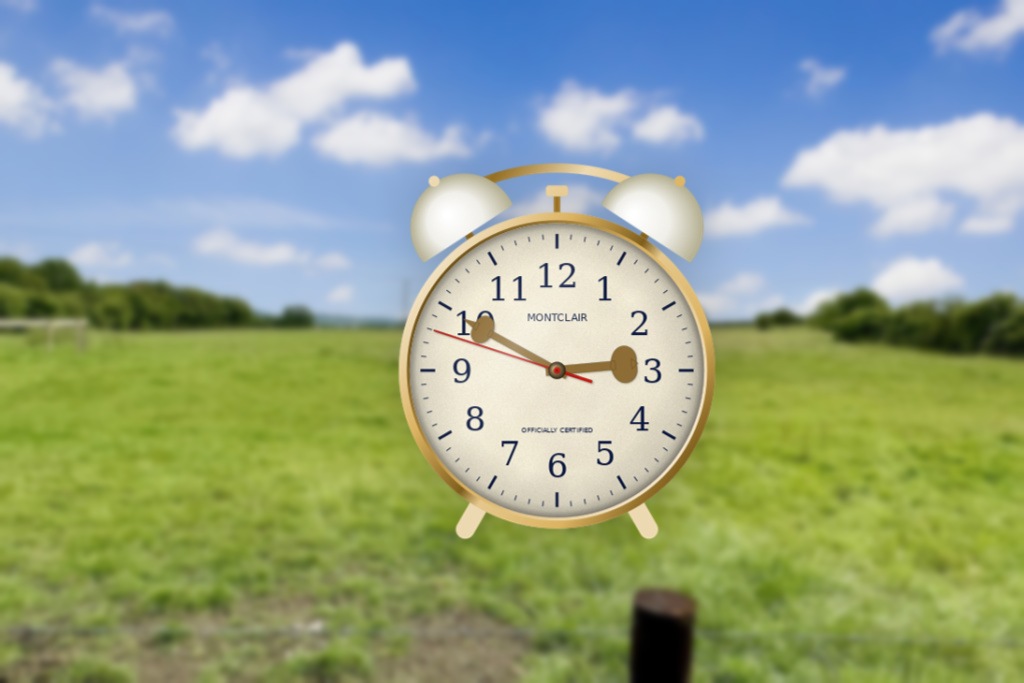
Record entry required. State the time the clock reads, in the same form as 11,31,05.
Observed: 2,49,48
